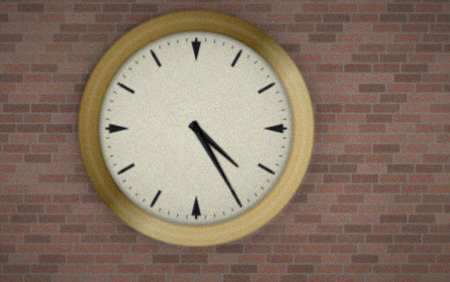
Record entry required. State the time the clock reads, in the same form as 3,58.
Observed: 4,25
